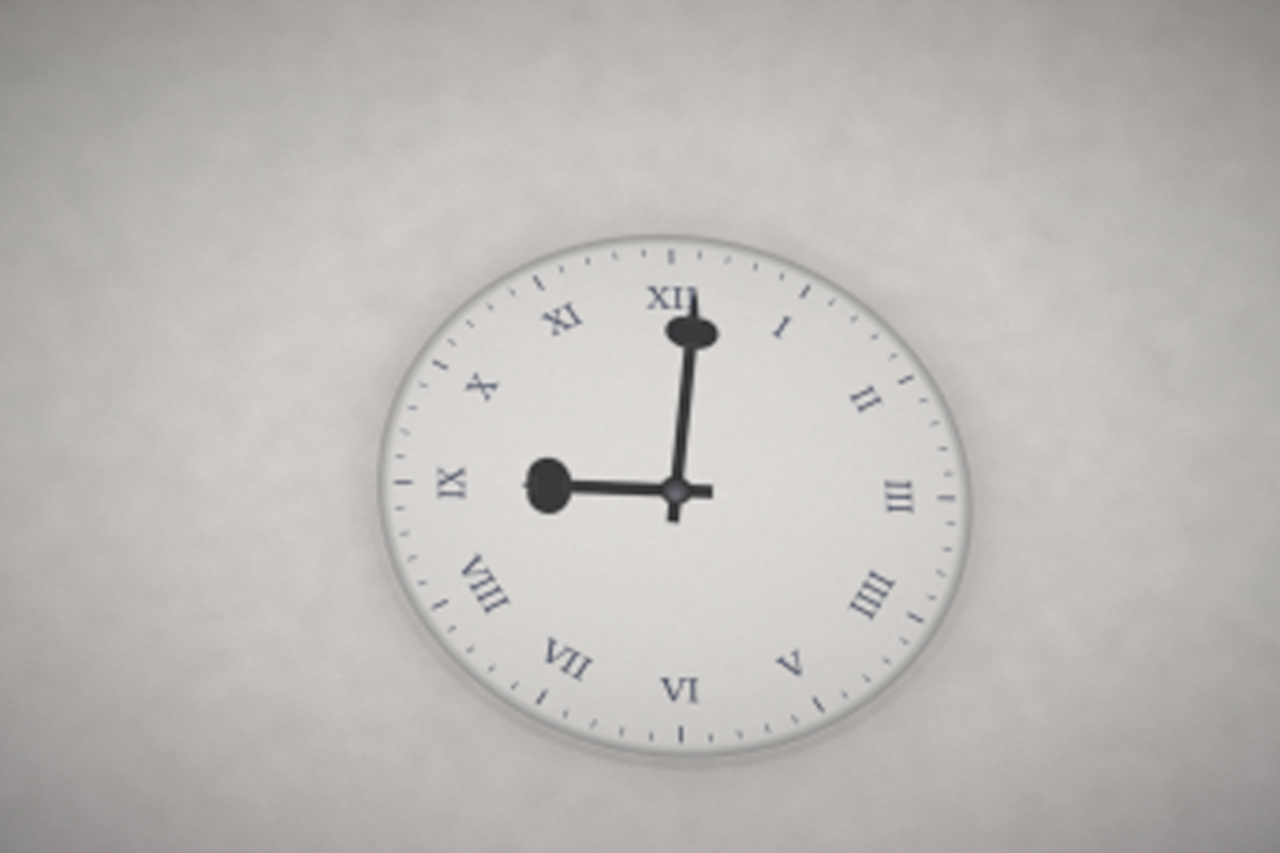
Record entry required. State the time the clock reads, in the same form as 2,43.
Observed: 9,01
